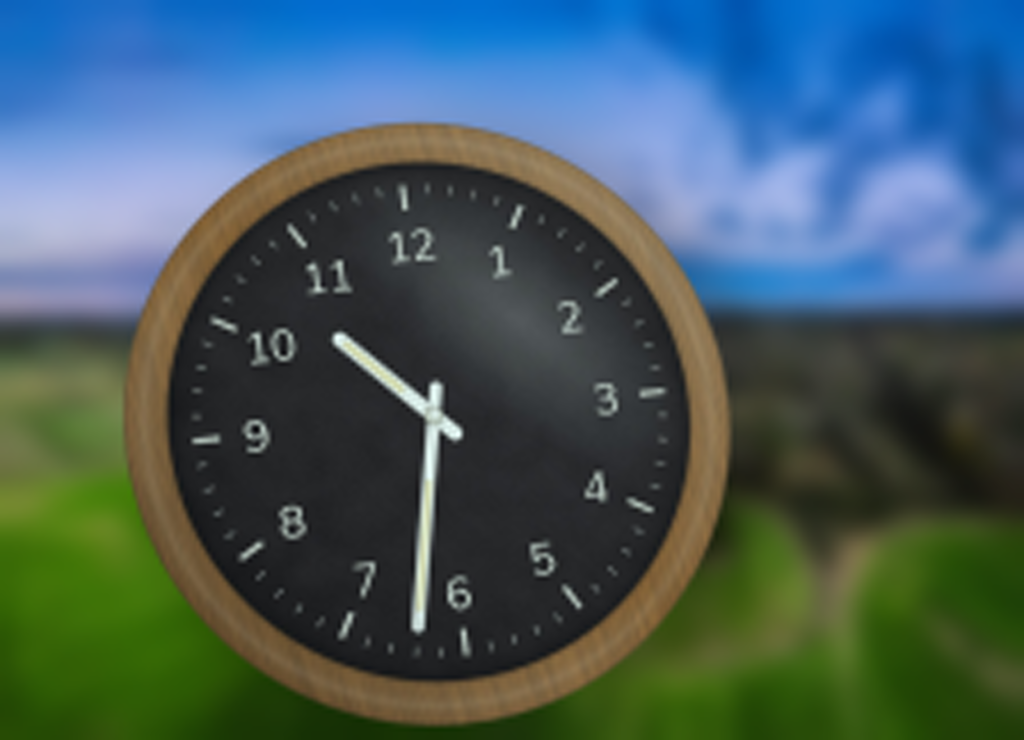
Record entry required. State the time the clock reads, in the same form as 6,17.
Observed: 10,32
